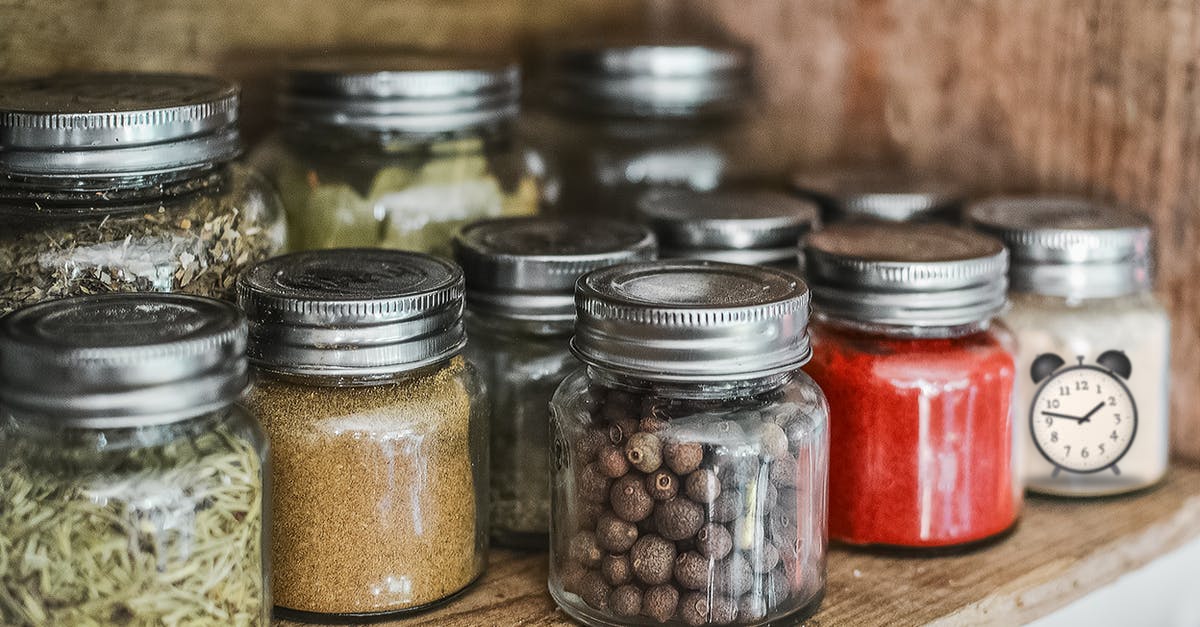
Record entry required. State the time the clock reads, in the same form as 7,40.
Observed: 1,47
